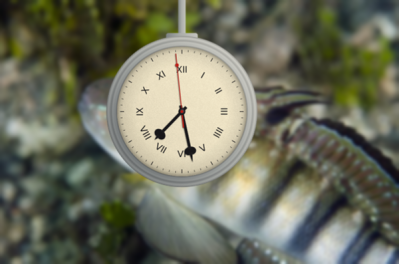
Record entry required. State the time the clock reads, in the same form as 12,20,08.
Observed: 7,27,59
